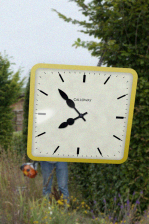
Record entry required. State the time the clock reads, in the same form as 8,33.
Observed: 7,53
